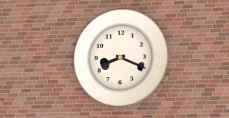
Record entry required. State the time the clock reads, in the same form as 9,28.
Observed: 8,19
